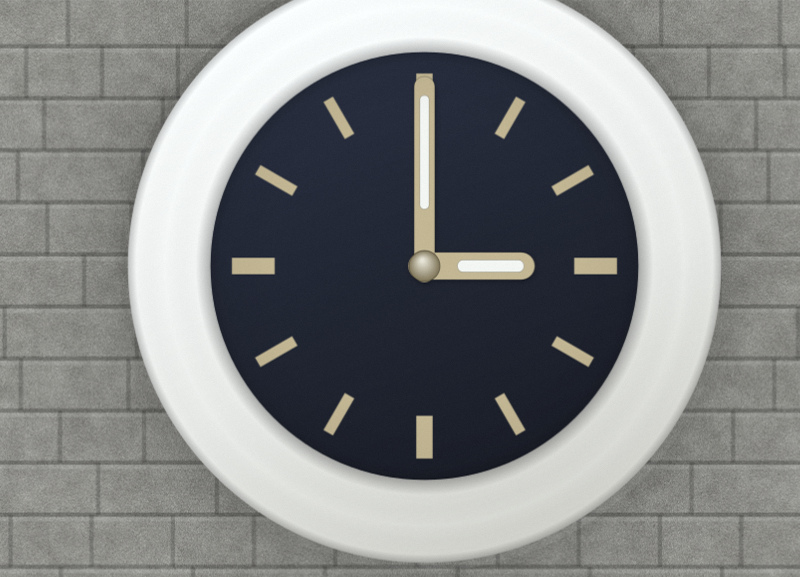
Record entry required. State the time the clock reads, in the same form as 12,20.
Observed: 3,00
